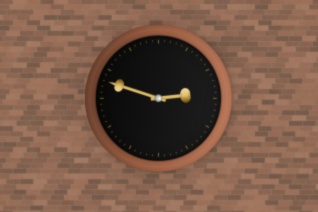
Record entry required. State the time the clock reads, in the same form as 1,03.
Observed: 2,48
